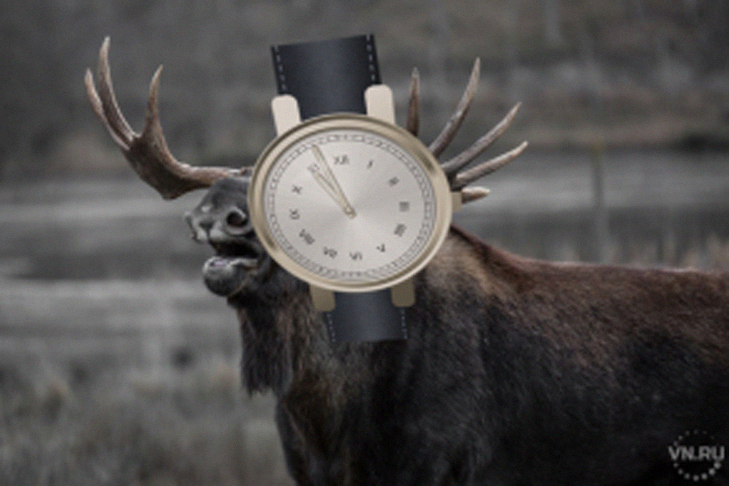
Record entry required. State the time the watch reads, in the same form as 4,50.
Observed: 10,57
